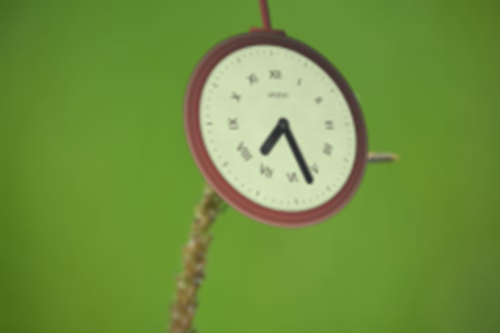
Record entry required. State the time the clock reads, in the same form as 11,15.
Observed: 7,27
